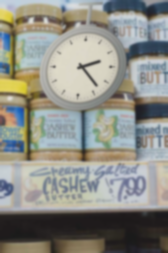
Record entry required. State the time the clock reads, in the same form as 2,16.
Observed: 2,23
